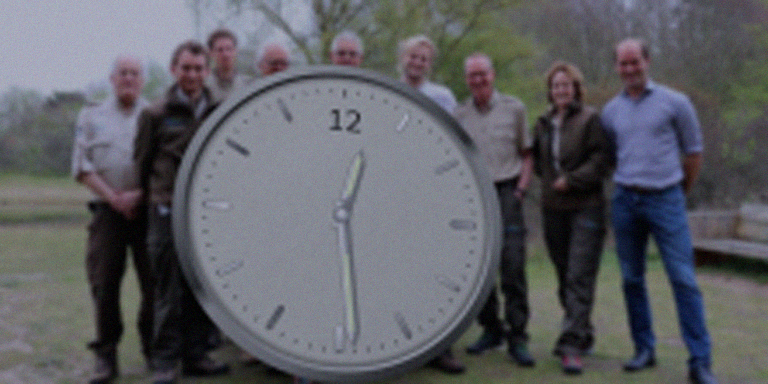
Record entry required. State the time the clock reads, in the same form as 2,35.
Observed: 12,29
